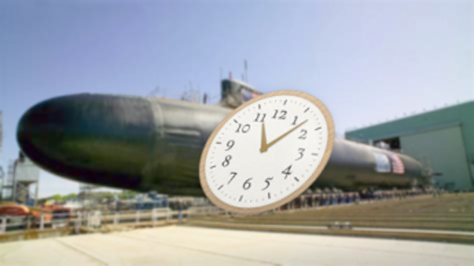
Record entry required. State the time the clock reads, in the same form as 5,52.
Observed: 11,07
